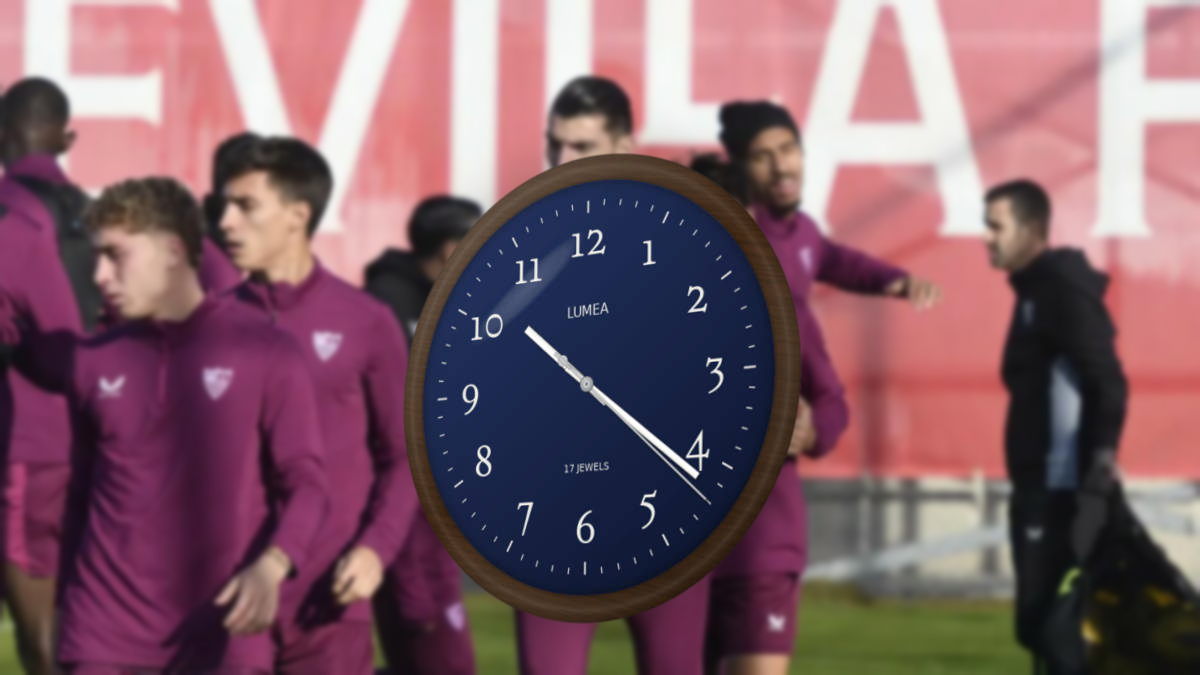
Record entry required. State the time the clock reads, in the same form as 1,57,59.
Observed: 10,21,22
